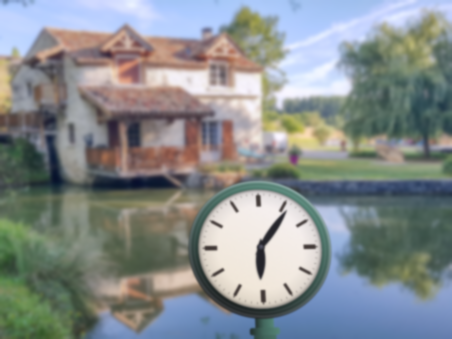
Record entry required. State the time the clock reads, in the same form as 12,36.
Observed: 6,06
